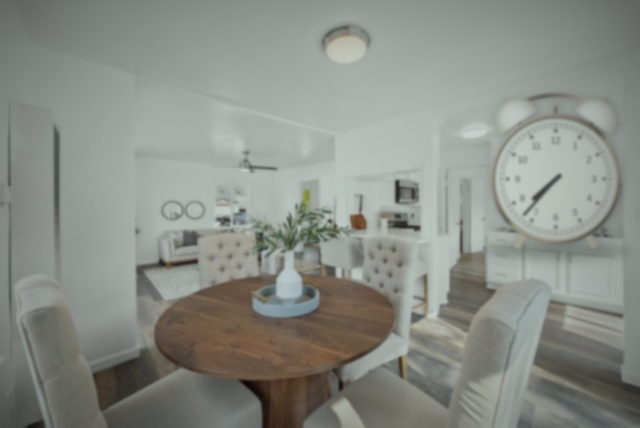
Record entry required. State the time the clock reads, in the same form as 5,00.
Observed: 7,37
